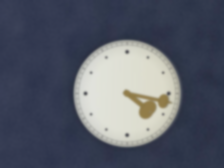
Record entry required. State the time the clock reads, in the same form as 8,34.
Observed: 4,17
